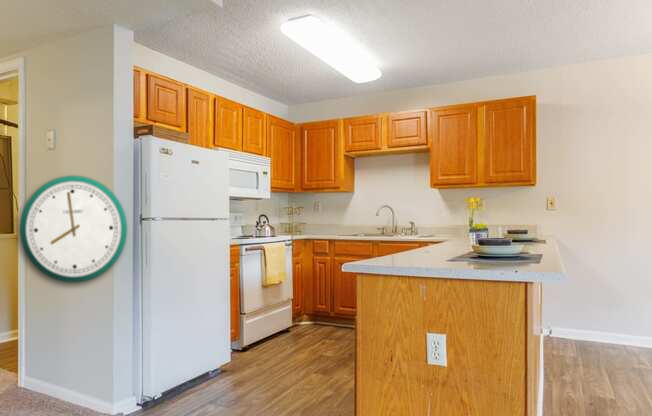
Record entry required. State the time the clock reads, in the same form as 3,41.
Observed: 7,59
